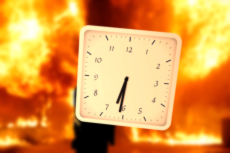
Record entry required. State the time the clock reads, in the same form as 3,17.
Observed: 6,31
